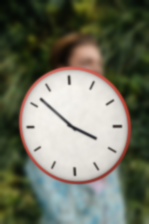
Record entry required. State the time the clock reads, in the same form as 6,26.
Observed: 3,52
